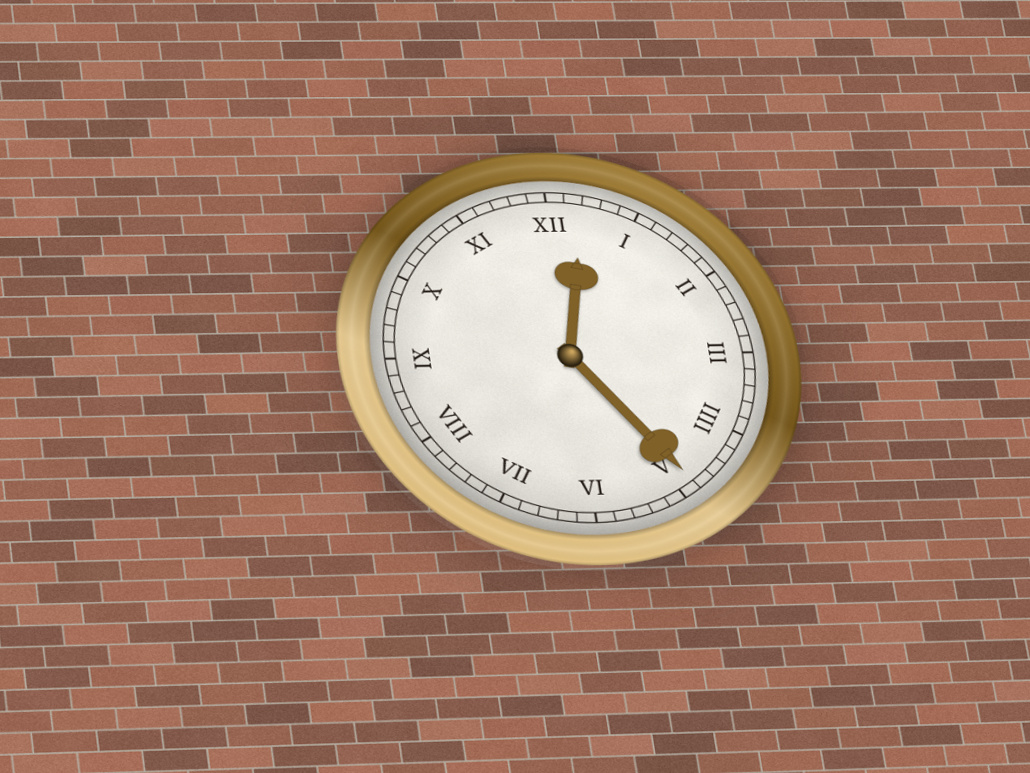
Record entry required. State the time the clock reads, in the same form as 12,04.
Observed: 12,24
